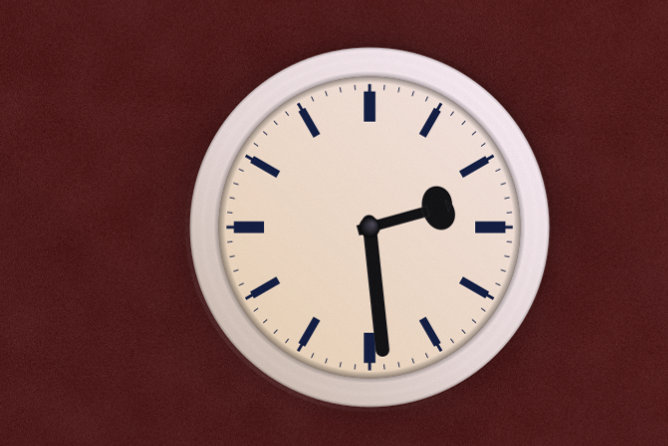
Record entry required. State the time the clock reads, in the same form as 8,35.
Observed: 2,29
